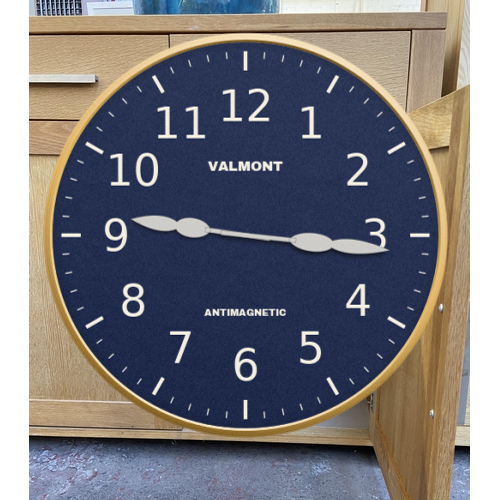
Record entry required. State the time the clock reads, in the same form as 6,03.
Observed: 9,16
